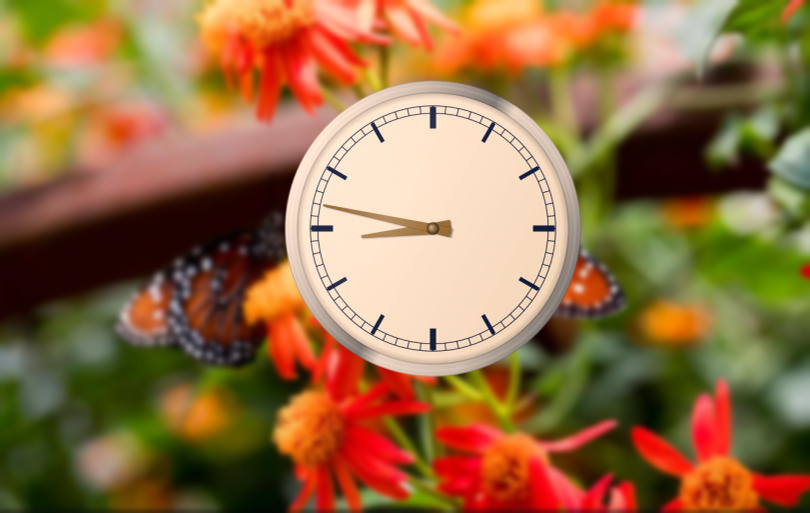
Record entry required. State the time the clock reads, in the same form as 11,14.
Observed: 8,47
